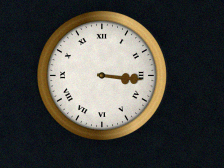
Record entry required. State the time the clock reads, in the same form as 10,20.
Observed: 3,16
